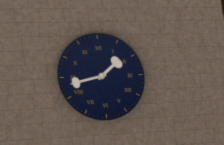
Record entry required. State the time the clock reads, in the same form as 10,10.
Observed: 1,43
